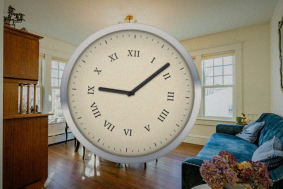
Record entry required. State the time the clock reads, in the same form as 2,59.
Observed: 9,08
